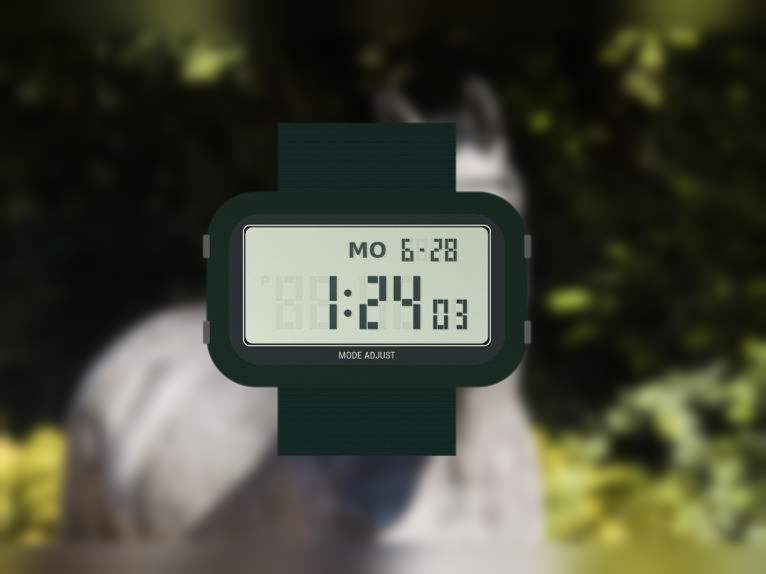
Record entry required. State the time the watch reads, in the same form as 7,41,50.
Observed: 1,24,03
